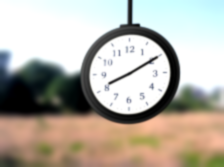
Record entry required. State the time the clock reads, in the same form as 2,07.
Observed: 8,10
